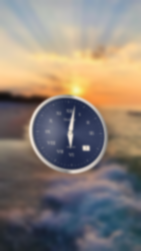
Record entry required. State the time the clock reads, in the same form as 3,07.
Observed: 6,02
